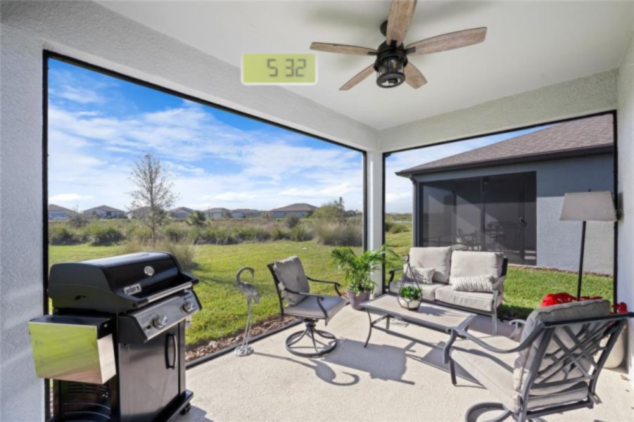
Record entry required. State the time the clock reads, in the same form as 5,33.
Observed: 5,32
